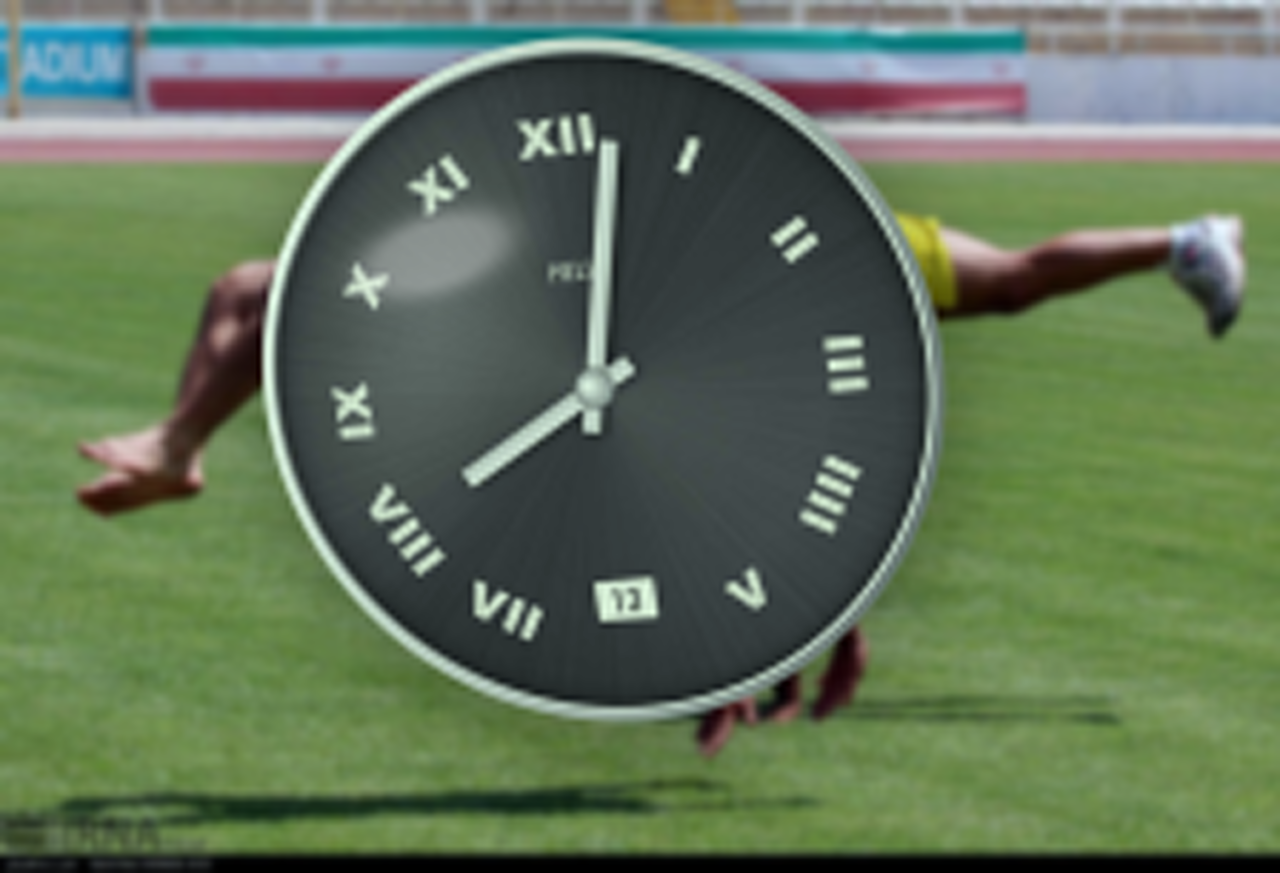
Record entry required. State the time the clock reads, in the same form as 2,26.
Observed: 8,02
